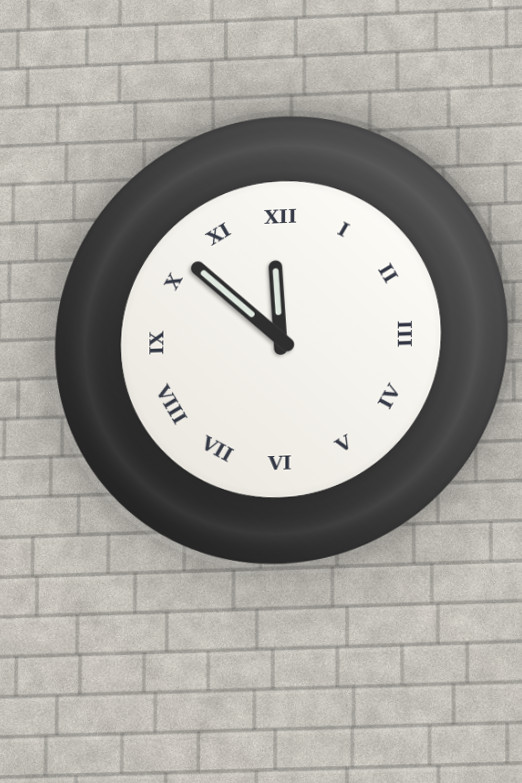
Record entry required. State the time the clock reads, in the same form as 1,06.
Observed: 11,52
